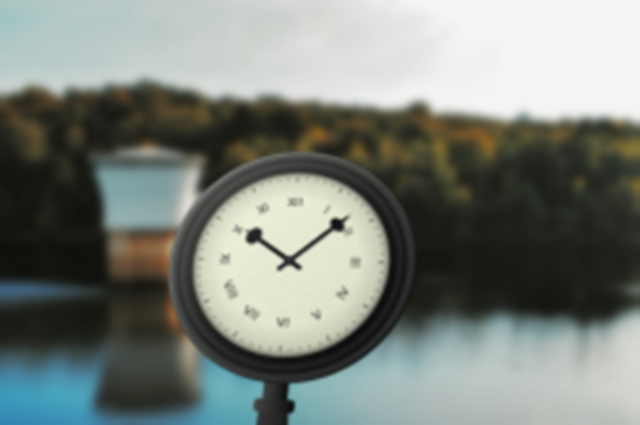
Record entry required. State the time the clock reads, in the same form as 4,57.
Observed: 10,08
